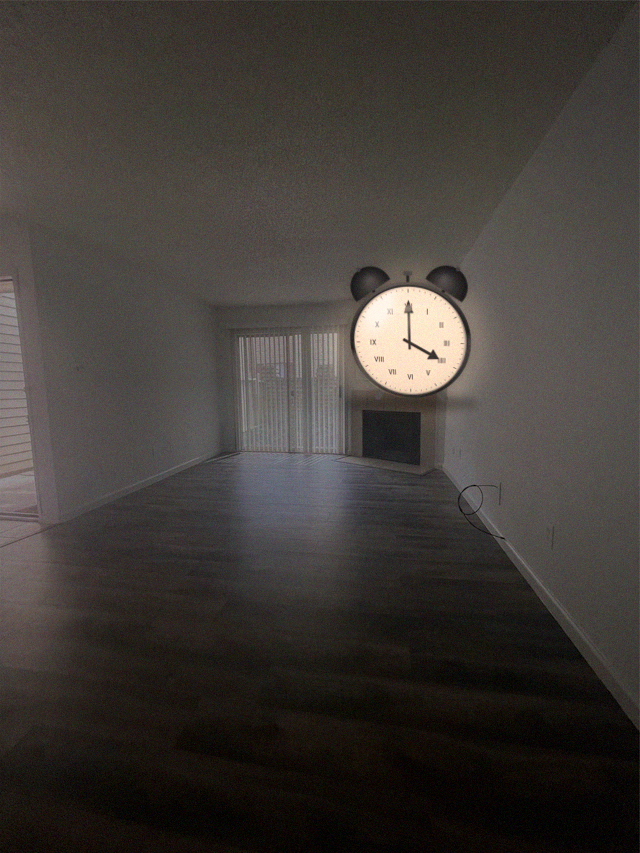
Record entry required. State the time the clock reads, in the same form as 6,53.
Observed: 4,00
